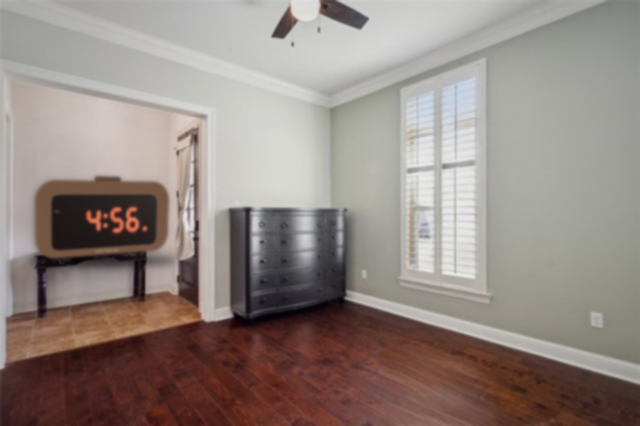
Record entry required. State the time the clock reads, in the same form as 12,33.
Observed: 4,56
